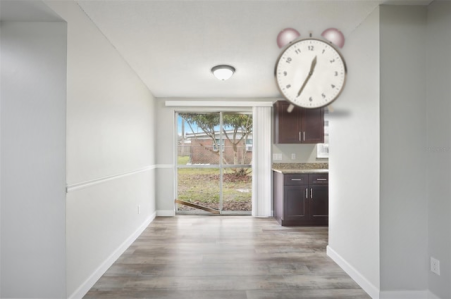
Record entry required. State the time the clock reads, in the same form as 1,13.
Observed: 12,35
